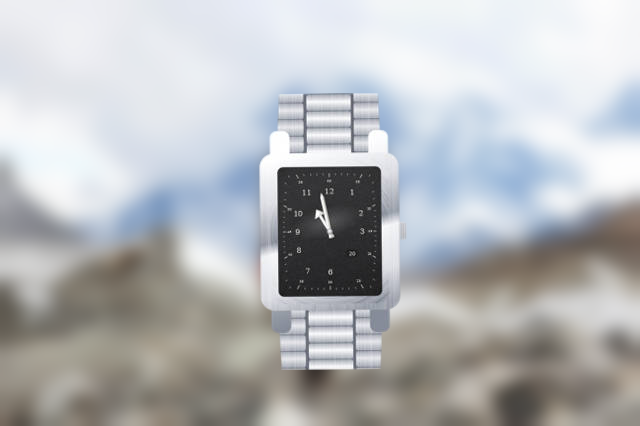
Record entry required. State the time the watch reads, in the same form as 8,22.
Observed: 10,58
